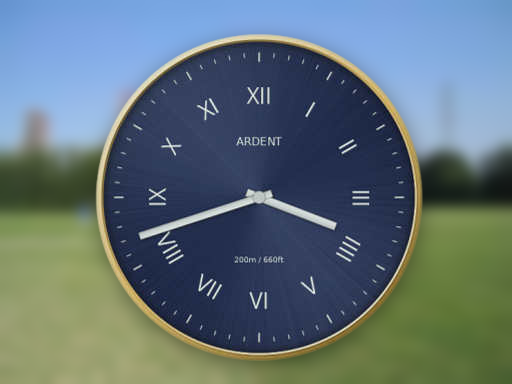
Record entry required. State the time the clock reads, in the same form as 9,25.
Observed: 3,42
